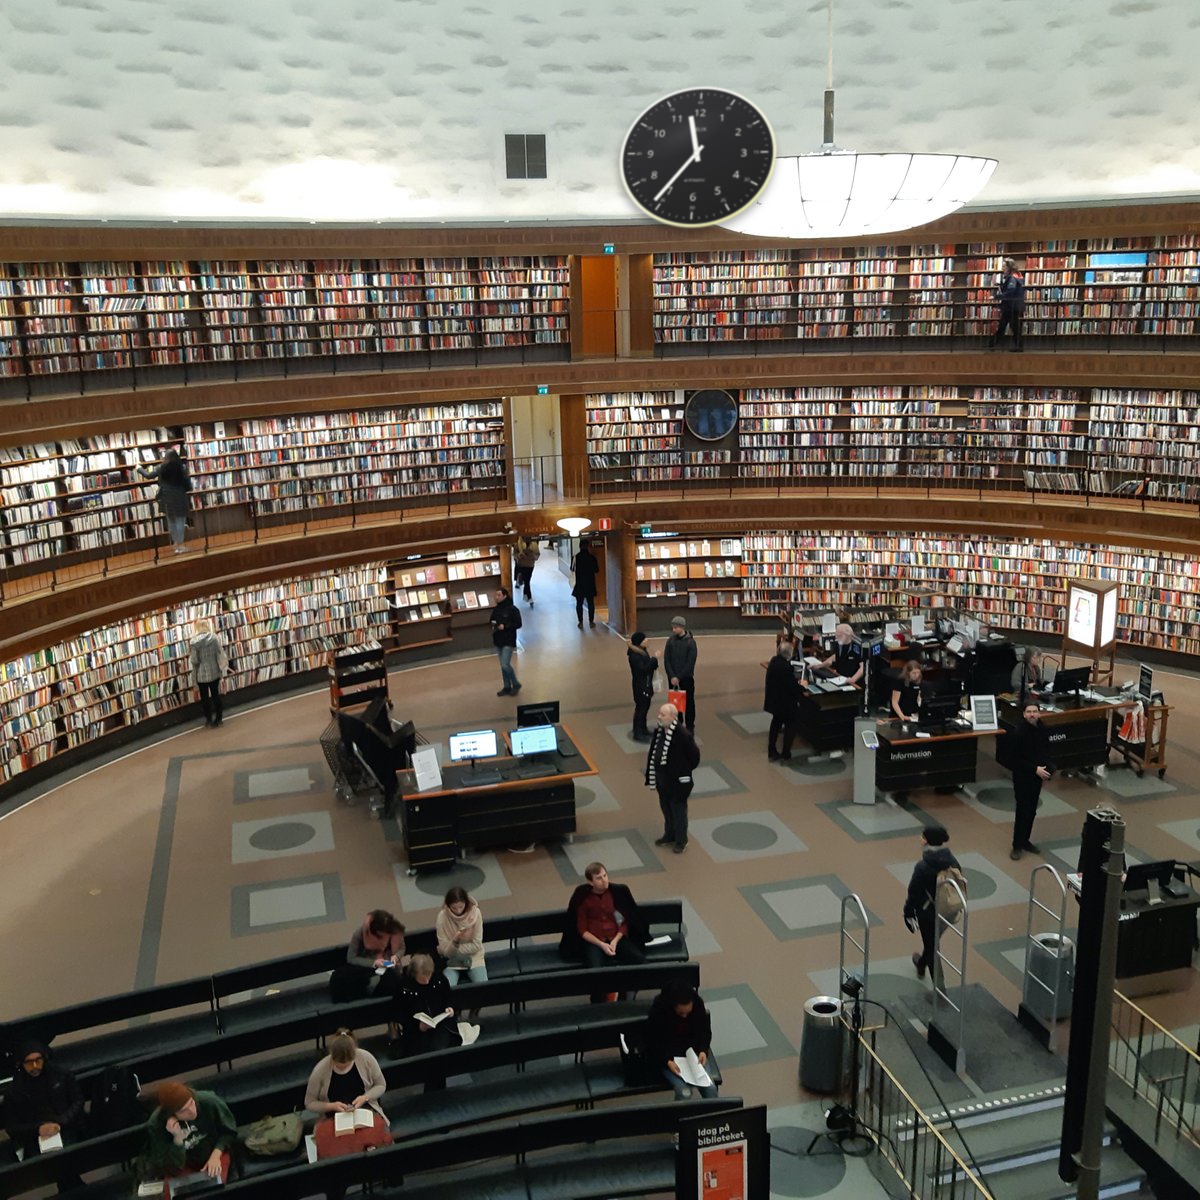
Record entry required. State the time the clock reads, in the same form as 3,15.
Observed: 11,36
